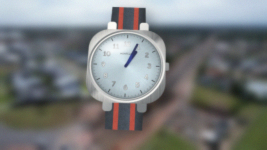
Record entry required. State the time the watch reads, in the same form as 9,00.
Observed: 1,04
